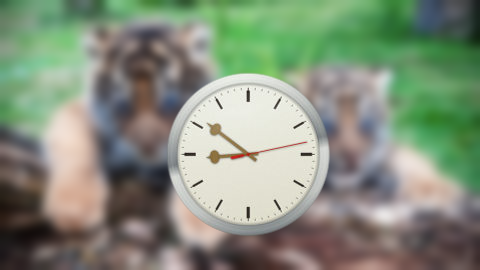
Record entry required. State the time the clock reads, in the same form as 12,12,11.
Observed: 8,51,13
